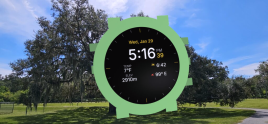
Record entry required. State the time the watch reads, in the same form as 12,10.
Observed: 5,16
